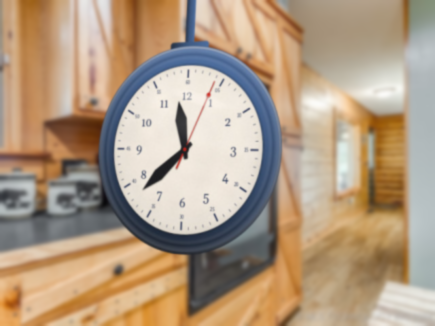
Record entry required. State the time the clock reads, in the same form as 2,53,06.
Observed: 11,38,04
